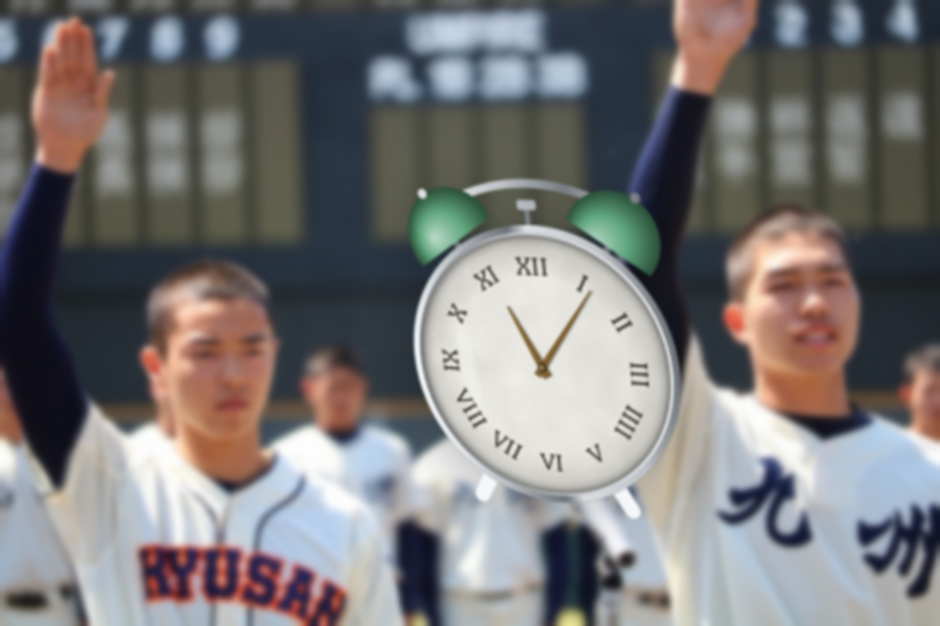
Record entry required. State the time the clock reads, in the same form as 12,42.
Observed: 11,06
